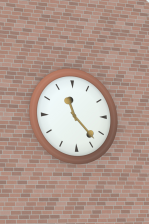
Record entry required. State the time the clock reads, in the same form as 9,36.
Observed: 11,23
